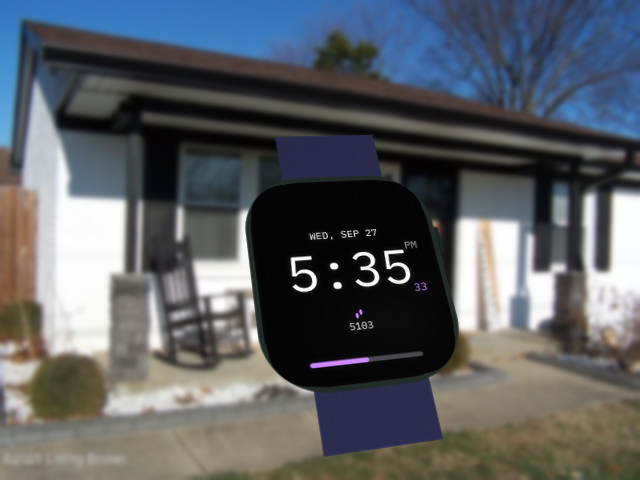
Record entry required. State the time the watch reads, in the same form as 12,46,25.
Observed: 5,35,33
